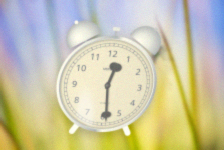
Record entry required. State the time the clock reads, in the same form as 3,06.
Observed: 12,29
